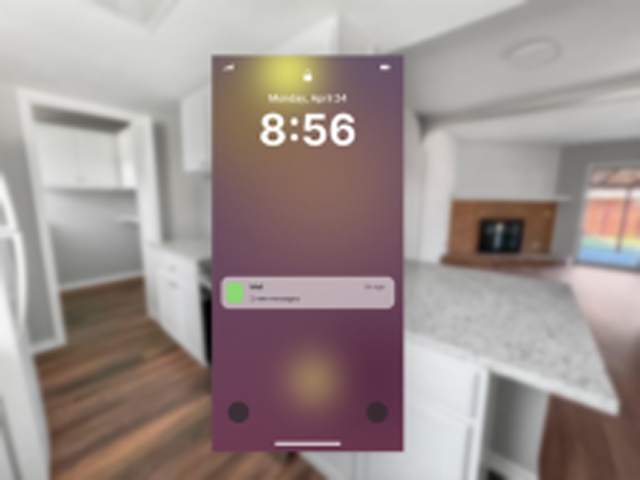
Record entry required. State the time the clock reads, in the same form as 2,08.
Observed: 8,56
